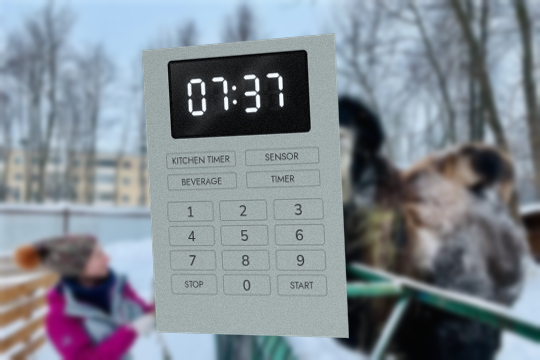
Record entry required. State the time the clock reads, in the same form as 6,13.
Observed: 7,37
